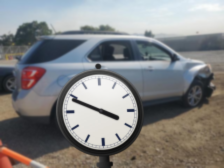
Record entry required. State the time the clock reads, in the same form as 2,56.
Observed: 3,49
